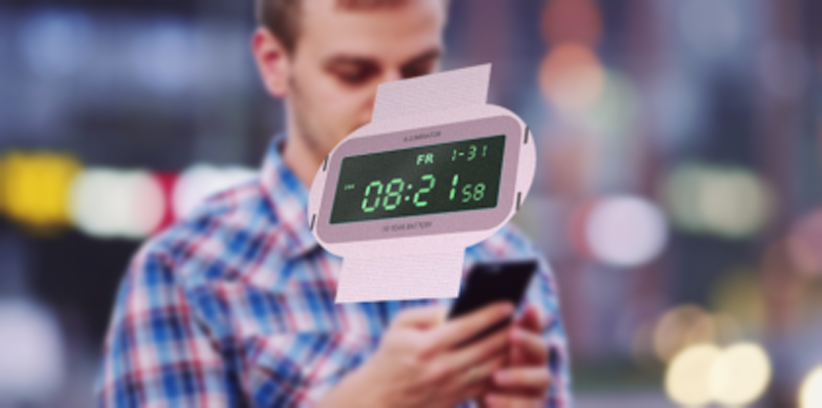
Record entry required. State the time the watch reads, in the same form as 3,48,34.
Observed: 8,21,58
